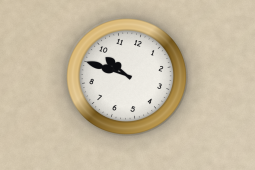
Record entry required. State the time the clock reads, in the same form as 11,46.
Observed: 9,45
